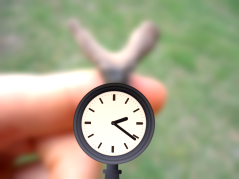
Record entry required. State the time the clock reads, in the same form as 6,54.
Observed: 2,21
